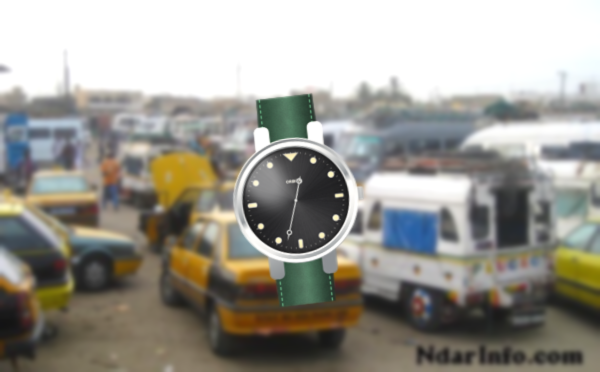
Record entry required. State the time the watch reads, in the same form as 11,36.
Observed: 12,33
